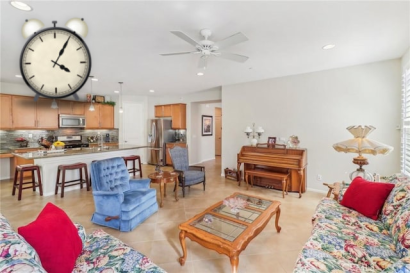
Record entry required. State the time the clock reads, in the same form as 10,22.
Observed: 4,05
